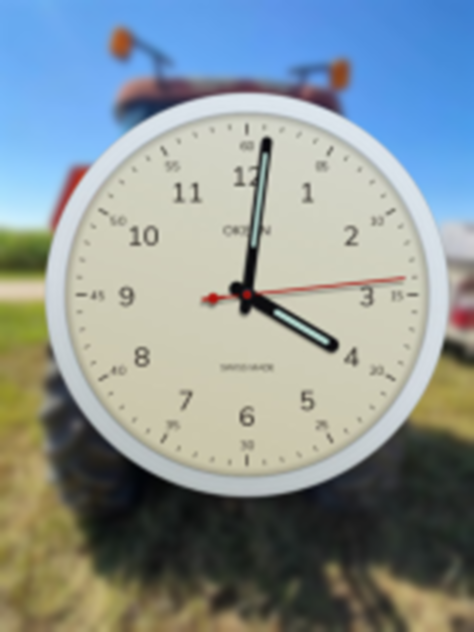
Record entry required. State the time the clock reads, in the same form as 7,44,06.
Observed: 4,01,14
